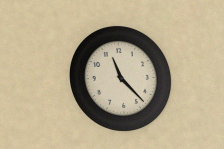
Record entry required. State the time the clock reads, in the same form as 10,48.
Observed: 11,23
